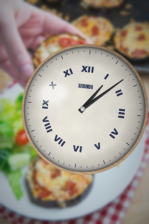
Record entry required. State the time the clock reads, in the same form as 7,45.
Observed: 1,08
